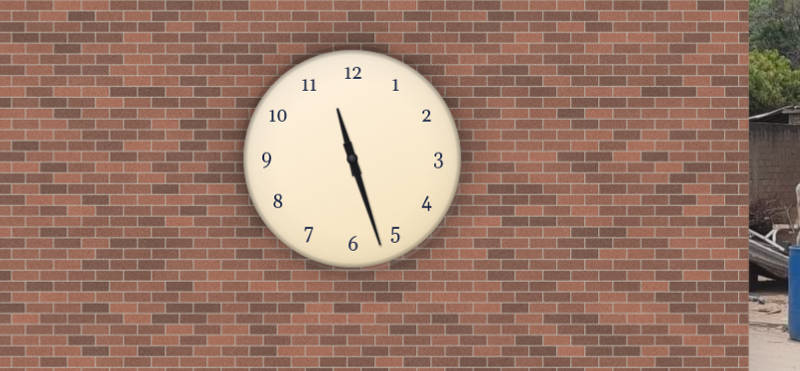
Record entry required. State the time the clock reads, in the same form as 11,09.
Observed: 11,27
